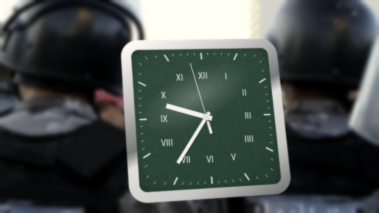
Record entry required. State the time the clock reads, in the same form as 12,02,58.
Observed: 9,35,58
